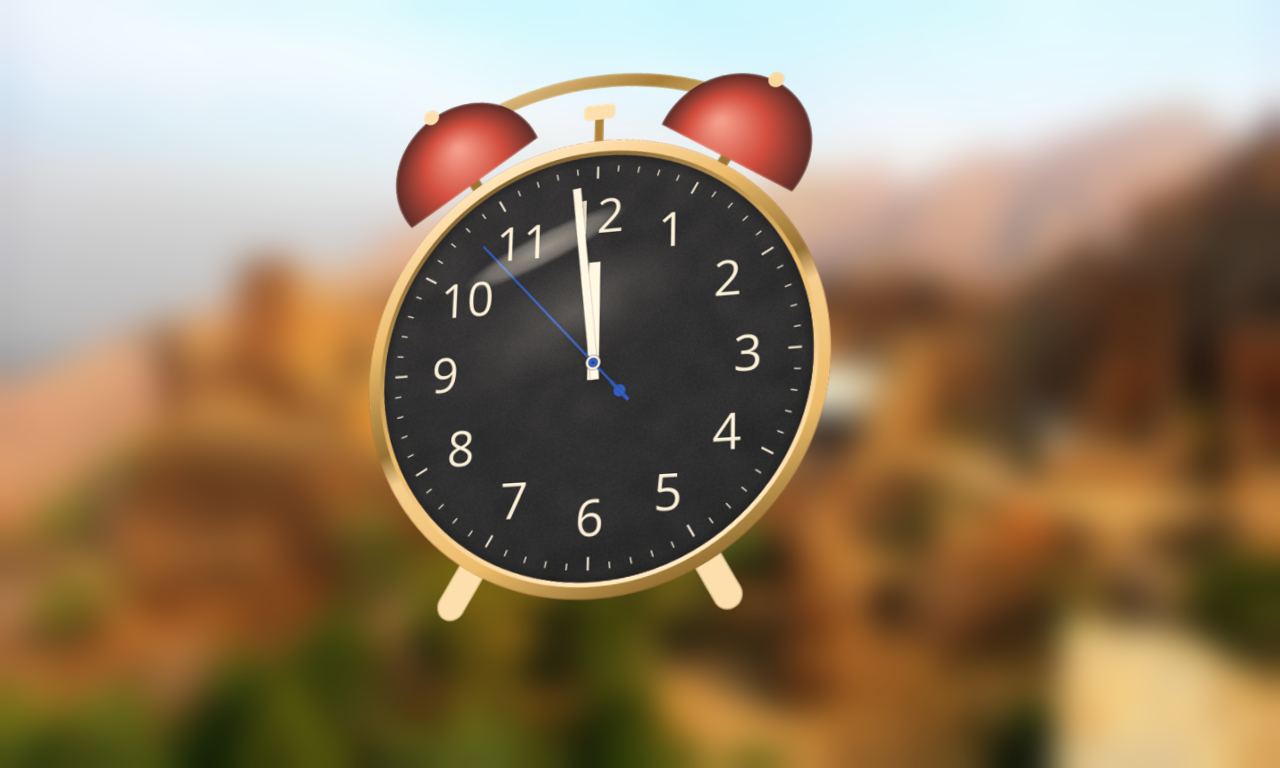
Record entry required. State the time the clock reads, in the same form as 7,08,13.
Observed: 11,58,53
